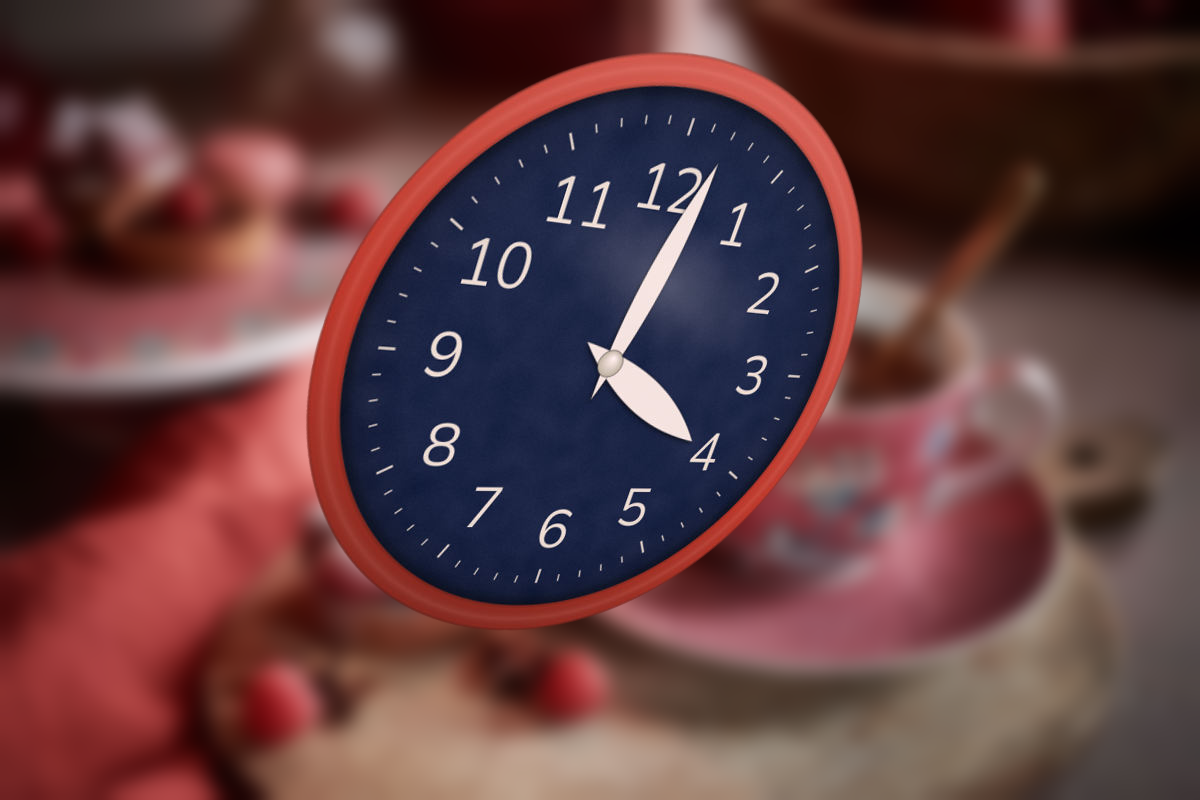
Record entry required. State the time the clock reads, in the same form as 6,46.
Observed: 4,02
